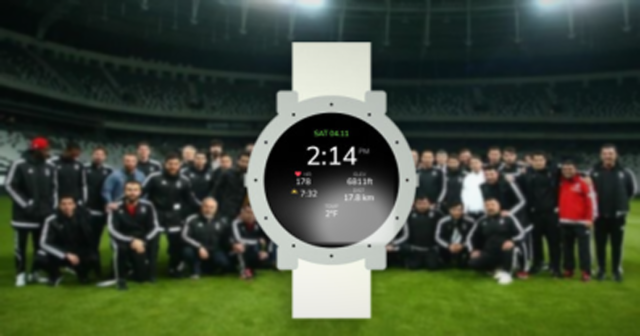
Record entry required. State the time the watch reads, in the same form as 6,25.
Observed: 2,14
